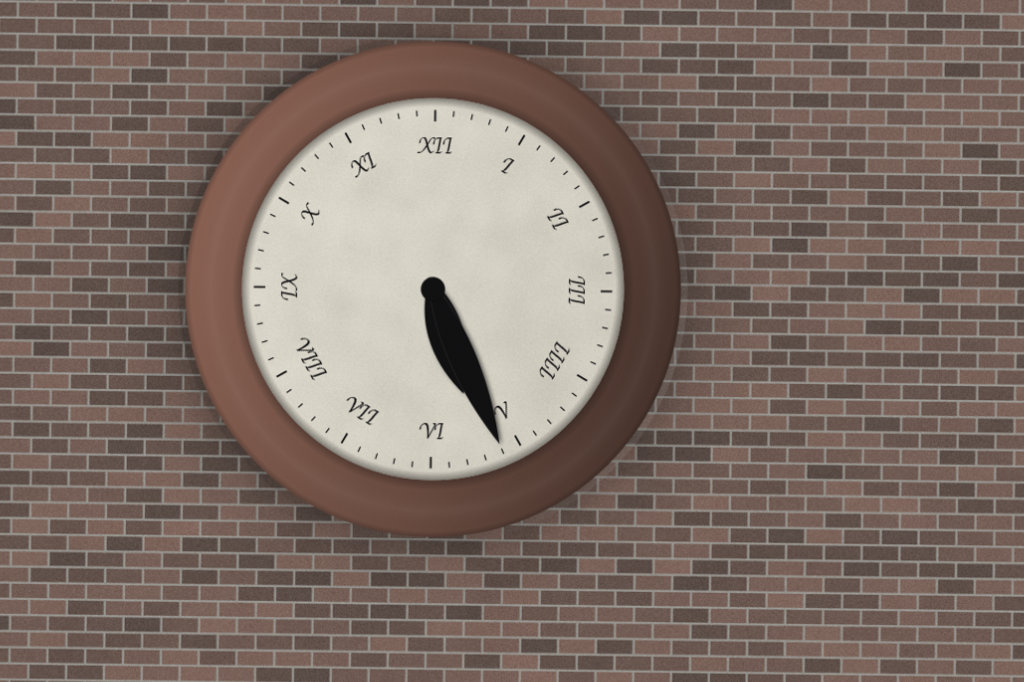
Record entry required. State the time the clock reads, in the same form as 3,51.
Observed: 5,26
